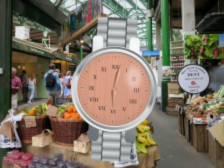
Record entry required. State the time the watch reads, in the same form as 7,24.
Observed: 6,02
